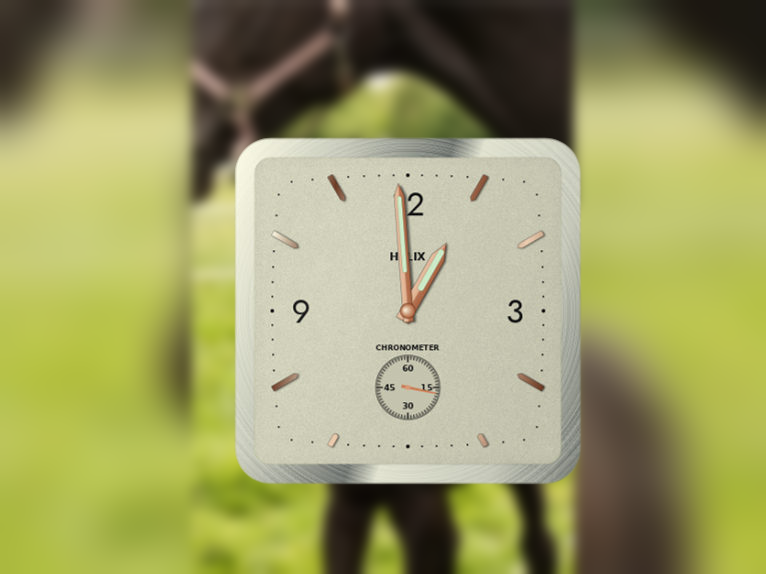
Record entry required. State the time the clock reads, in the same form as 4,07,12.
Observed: 12,59,17
